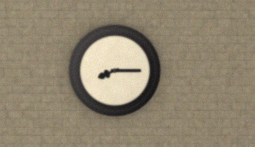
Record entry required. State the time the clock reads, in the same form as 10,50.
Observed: 8,15
